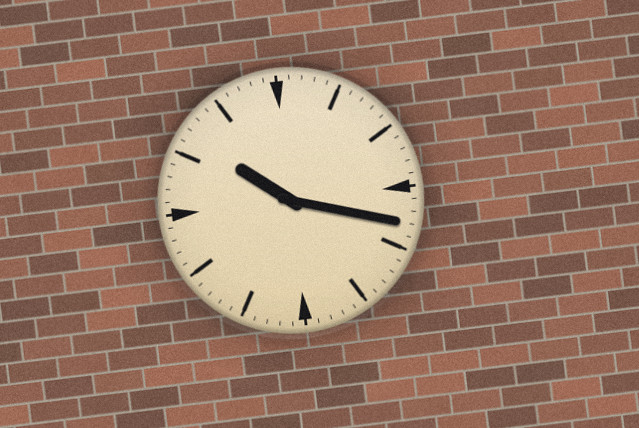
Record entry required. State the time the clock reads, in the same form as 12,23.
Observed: 10,18
